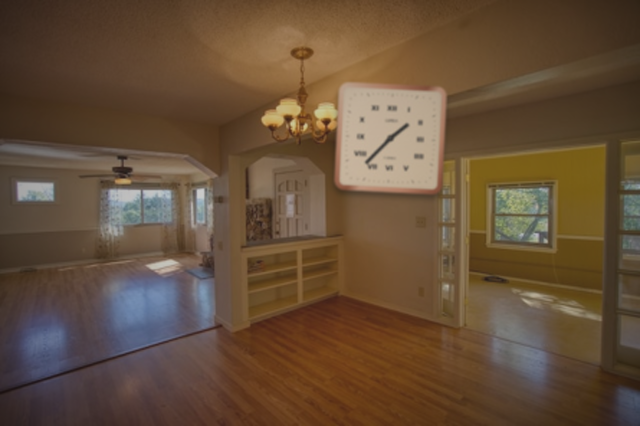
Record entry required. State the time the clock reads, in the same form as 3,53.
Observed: 1,37
